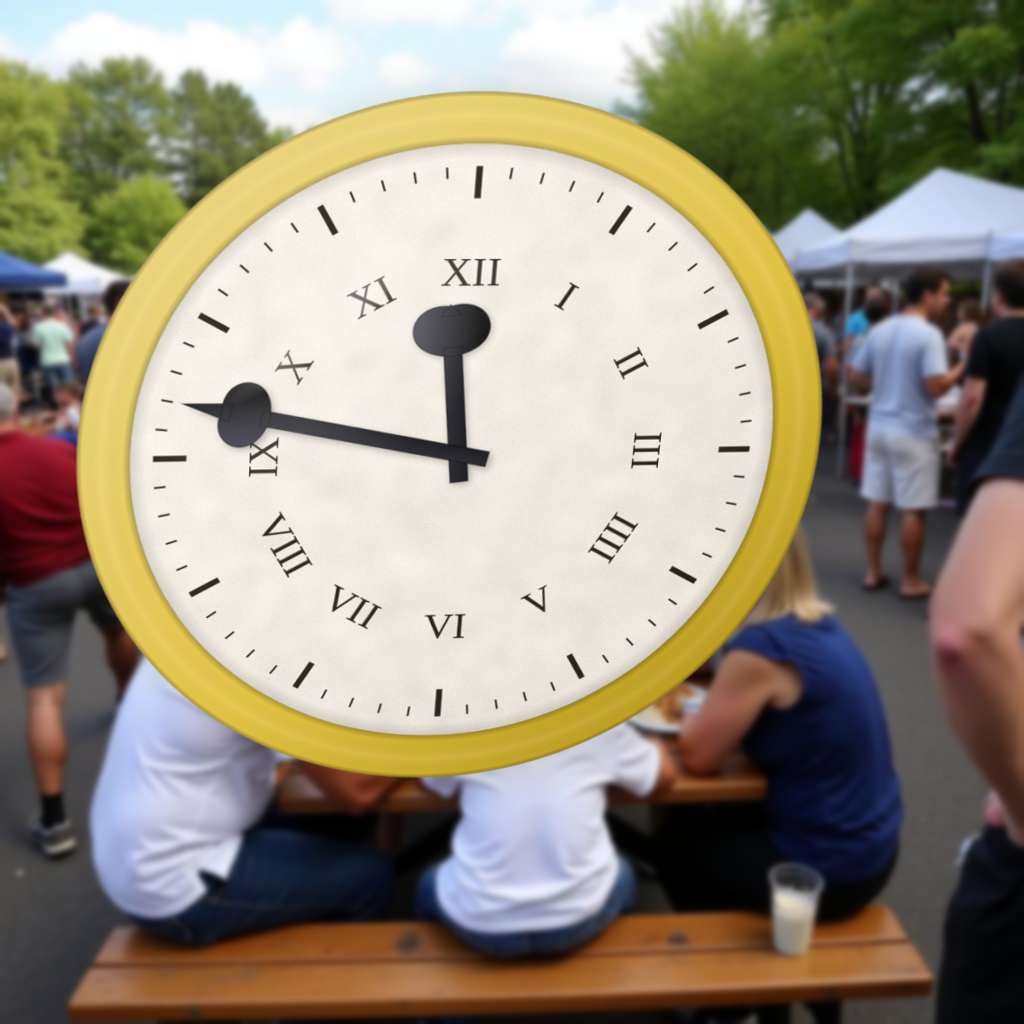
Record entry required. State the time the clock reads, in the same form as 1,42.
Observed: 11,47
